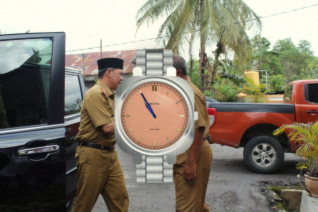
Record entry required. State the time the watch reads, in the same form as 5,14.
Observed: 10,55
